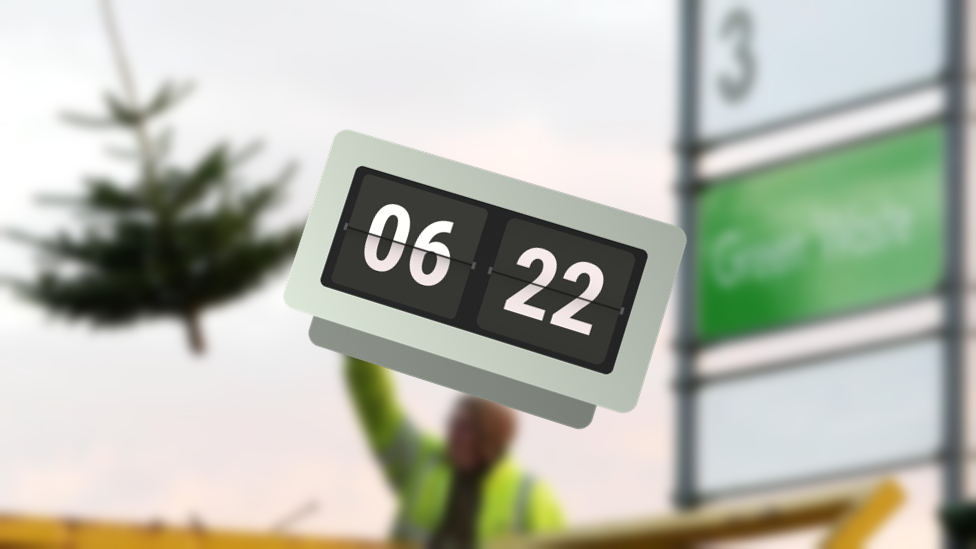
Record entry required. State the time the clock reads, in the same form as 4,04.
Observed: 6,22
